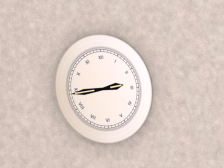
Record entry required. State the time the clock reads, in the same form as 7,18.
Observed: 2,44
